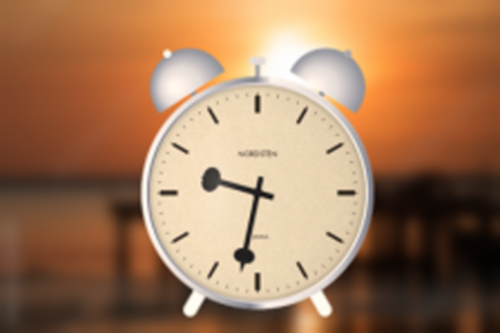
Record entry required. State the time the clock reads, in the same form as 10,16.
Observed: 9,32
